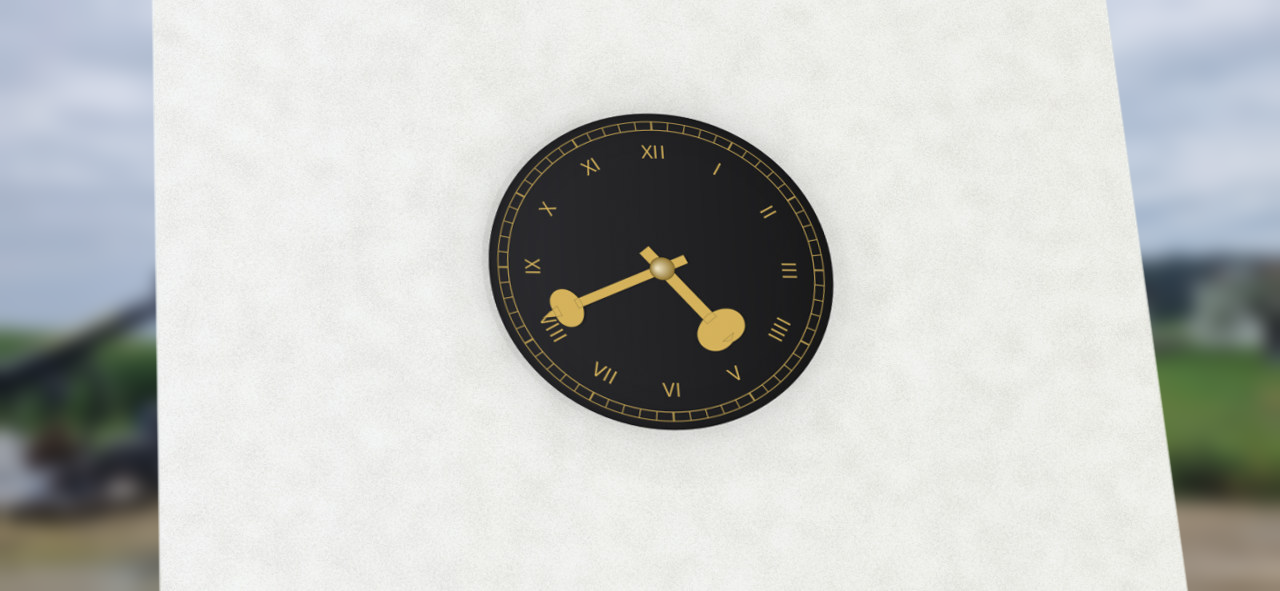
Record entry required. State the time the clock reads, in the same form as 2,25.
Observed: 4,41
